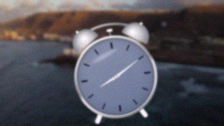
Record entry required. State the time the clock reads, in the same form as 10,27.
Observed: 8,10
